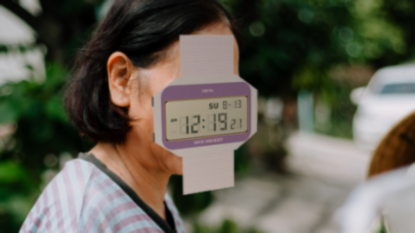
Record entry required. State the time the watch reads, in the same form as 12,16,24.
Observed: 12,19,21
